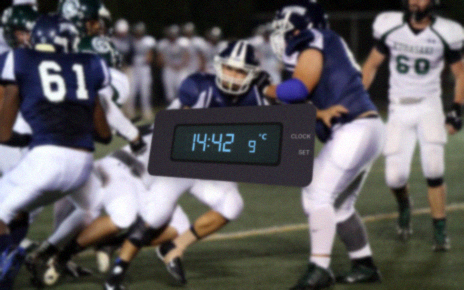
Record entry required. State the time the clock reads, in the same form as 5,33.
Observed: 14,42
